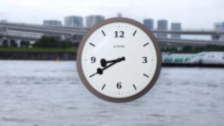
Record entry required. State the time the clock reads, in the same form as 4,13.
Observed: 8,40
